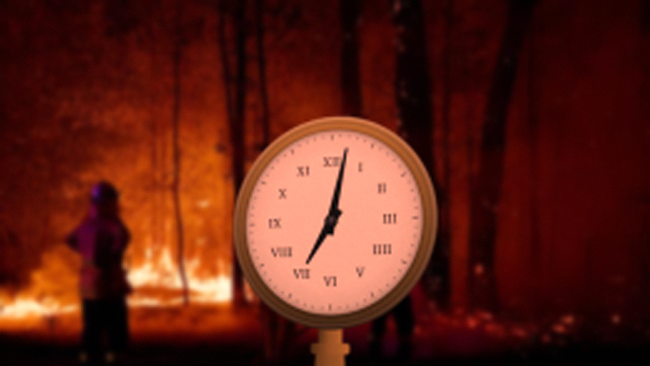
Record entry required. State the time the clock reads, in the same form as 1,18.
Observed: 7,02
